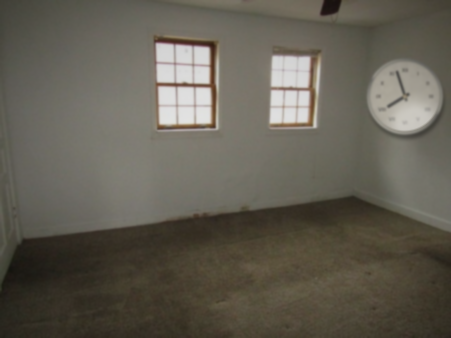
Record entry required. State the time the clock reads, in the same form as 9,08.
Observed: 7,57
